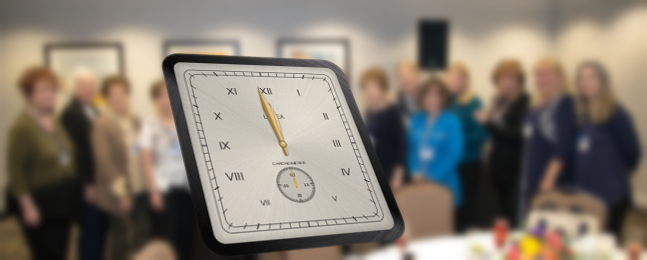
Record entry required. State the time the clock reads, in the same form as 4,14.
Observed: 11,59
